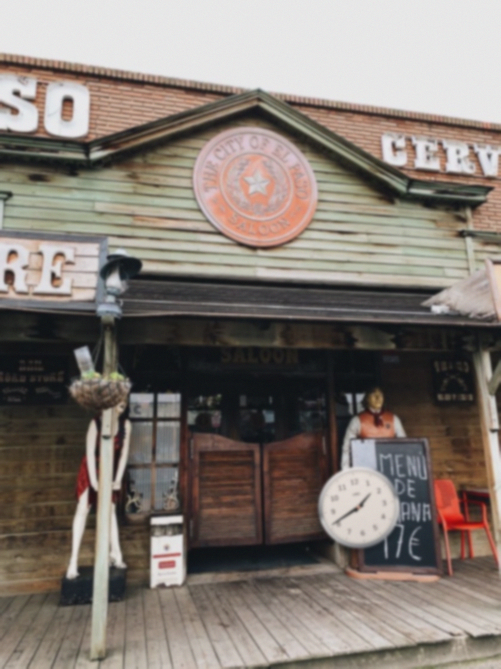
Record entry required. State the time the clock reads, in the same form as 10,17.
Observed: 1,41
